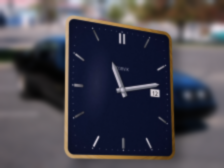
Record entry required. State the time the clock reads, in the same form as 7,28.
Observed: 11,13
